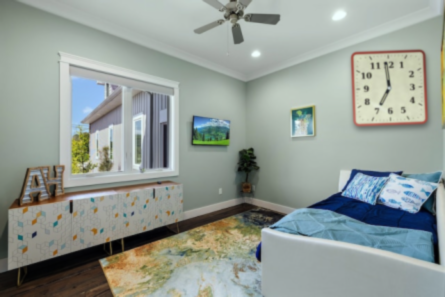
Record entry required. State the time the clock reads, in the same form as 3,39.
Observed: 6,59
